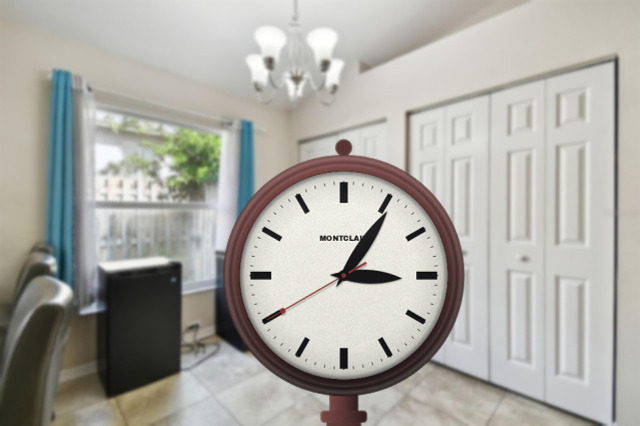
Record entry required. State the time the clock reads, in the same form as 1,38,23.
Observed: 3,05,40
